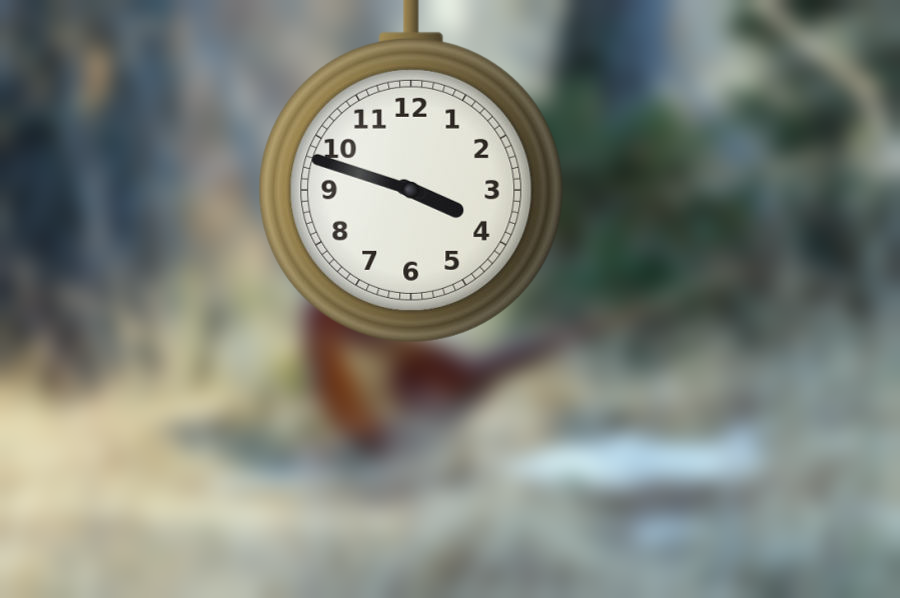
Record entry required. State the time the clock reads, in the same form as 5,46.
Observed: 3,48
